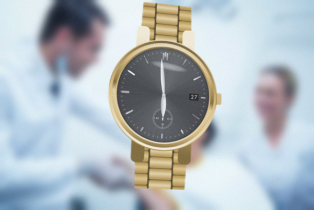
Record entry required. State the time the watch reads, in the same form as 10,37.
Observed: 5,59
